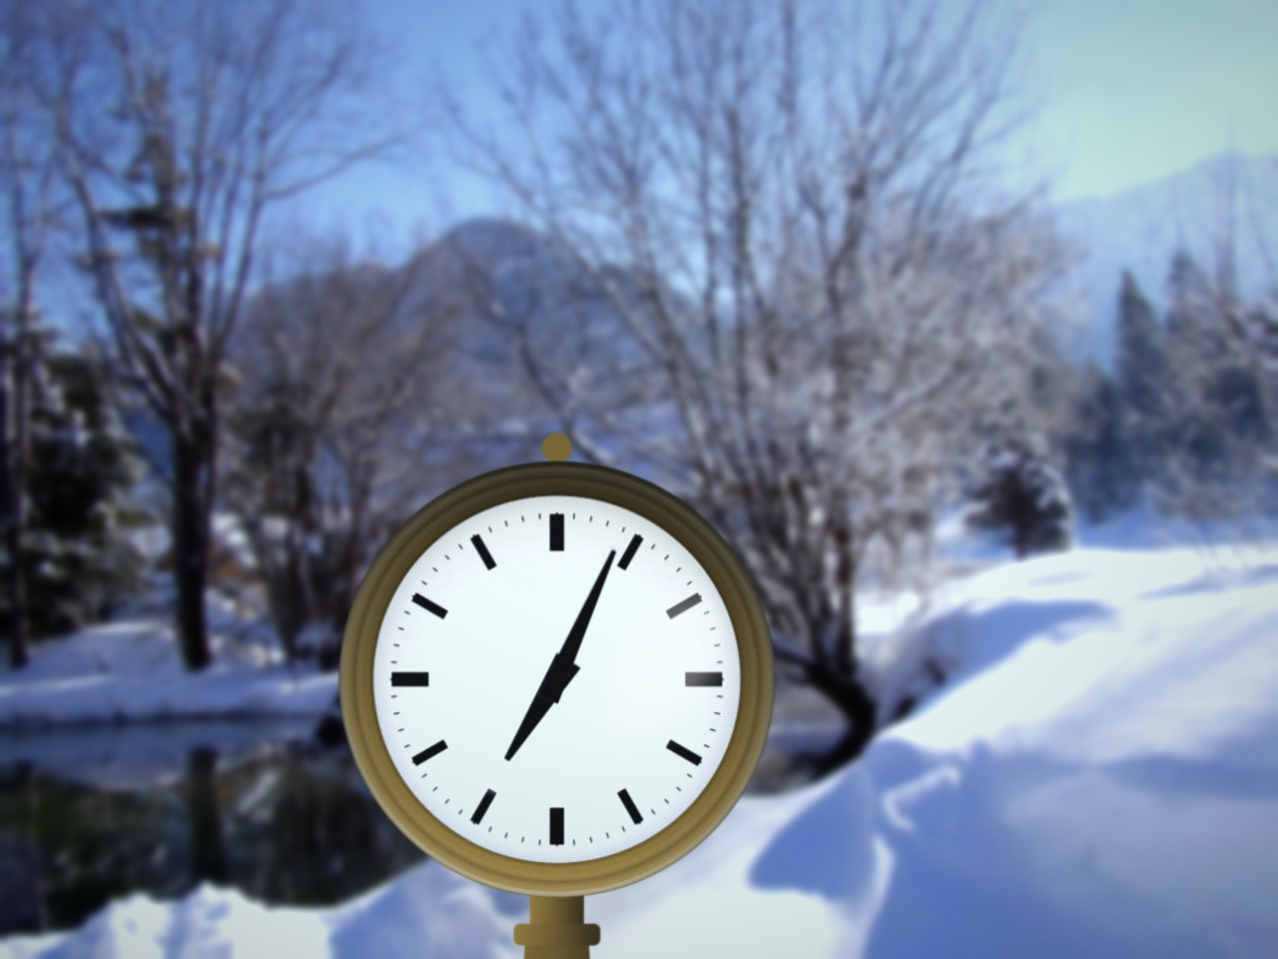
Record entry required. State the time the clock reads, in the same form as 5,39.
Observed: 7,04
